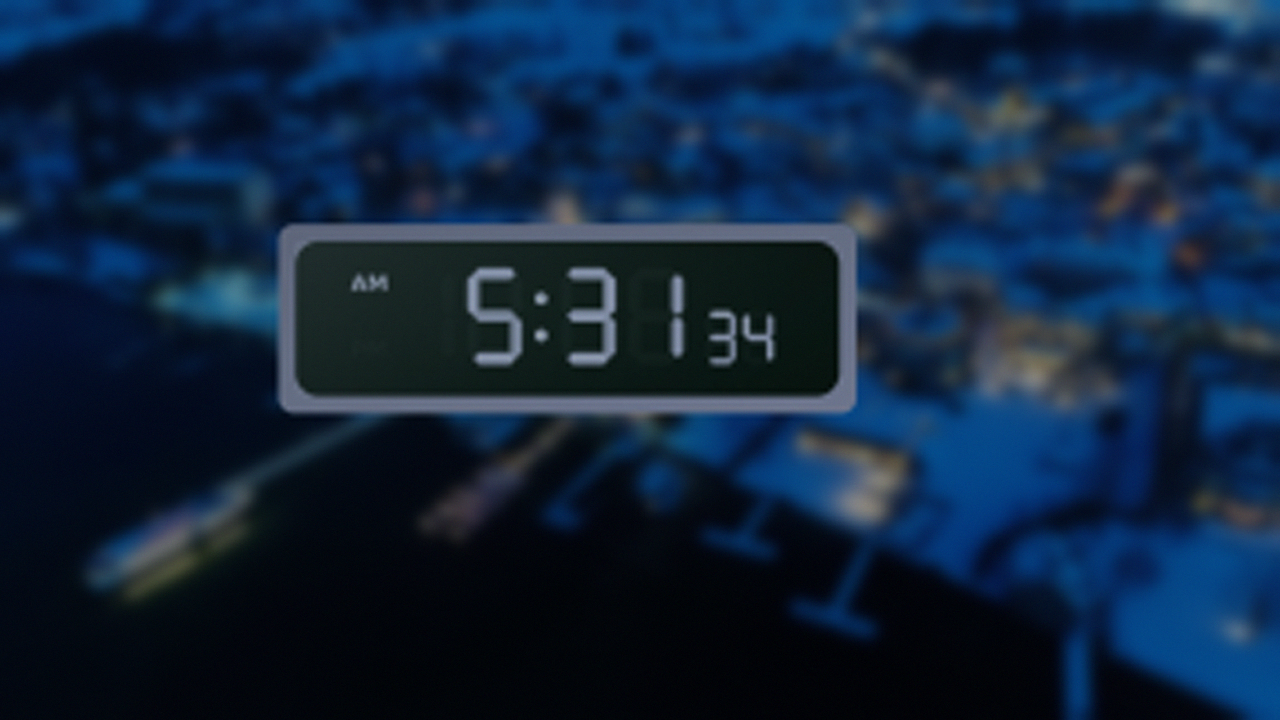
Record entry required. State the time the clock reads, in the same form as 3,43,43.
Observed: 5,31,34
